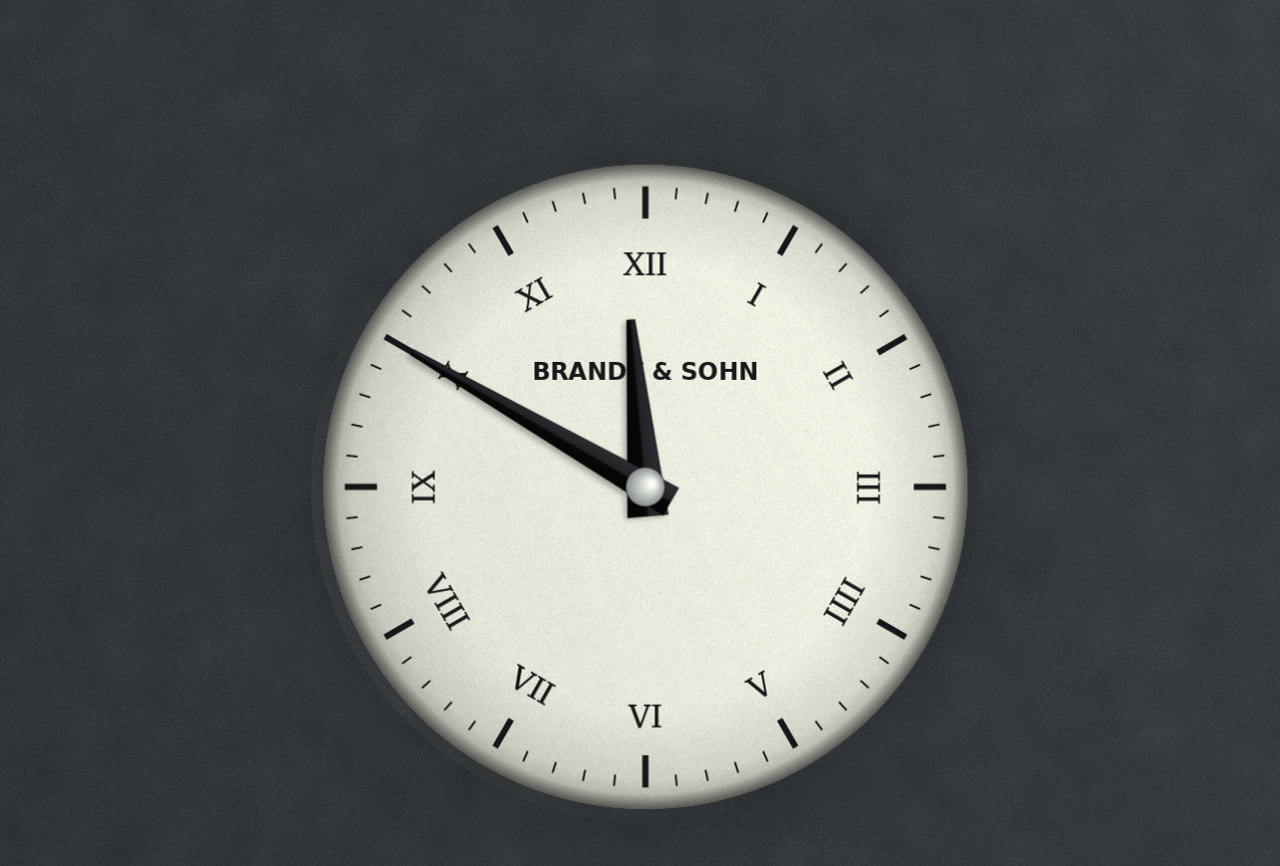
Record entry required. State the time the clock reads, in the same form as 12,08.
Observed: 11,50
